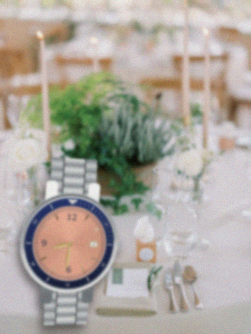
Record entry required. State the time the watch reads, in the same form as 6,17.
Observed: 8,31
